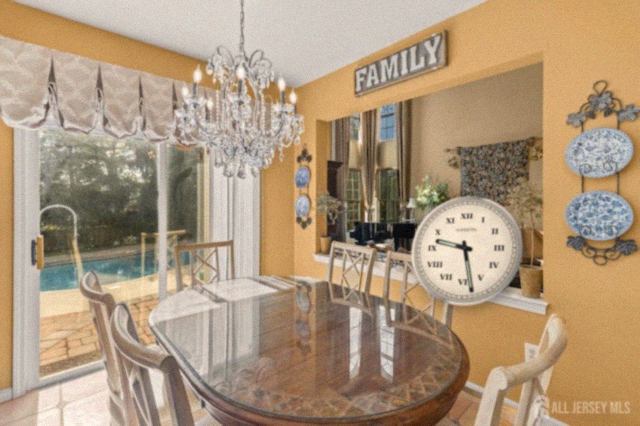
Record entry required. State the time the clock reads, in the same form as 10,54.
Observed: 9,28
